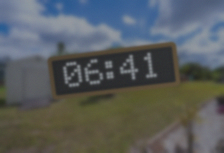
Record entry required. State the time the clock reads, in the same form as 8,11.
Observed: 6,41
